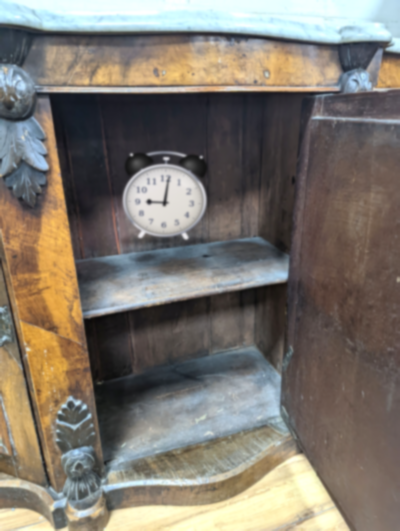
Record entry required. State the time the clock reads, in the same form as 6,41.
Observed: 9,01
